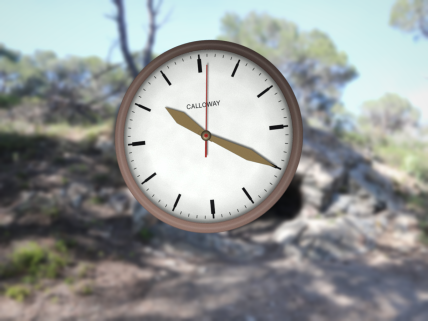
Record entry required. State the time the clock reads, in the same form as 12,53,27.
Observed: 10,20,01
